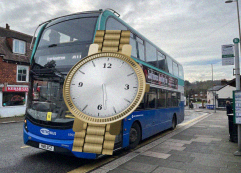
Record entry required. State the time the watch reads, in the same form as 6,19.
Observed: 5,28
